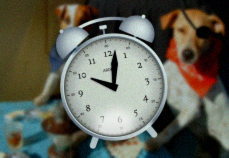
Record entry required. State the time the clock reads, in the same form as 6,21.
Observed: 10,02
